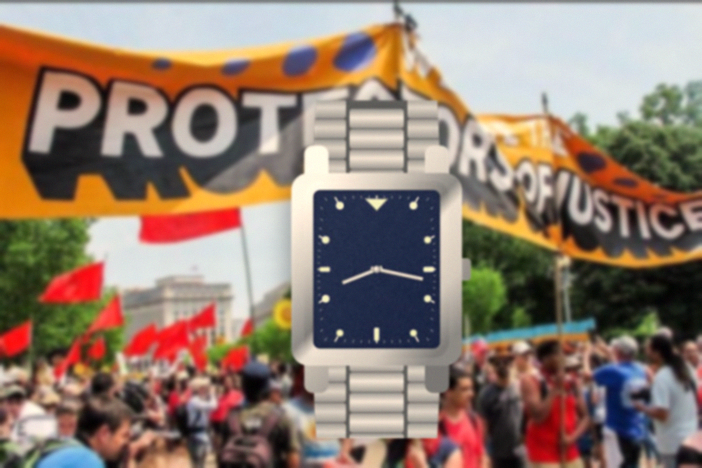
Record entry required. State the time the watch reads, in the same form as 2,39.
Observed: 8,17
